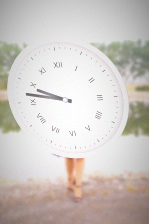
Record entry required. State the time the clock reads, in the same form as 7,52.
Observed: 9,47
